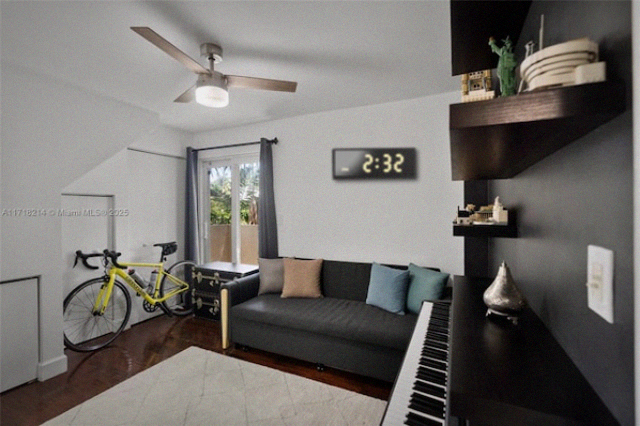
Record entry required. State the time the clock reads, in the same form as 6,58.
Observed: 2,32
